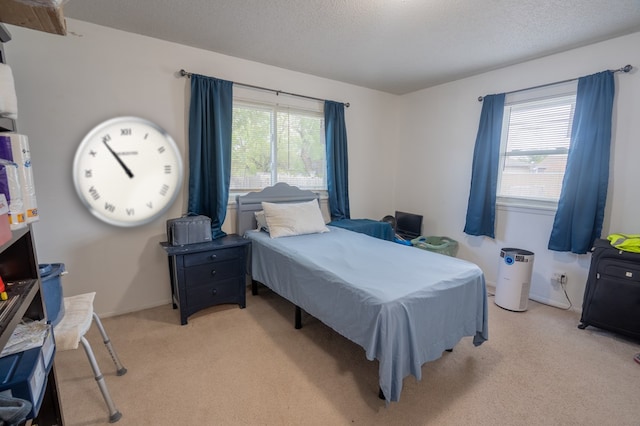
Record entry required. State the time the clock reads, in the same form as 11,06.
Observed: 10,54
